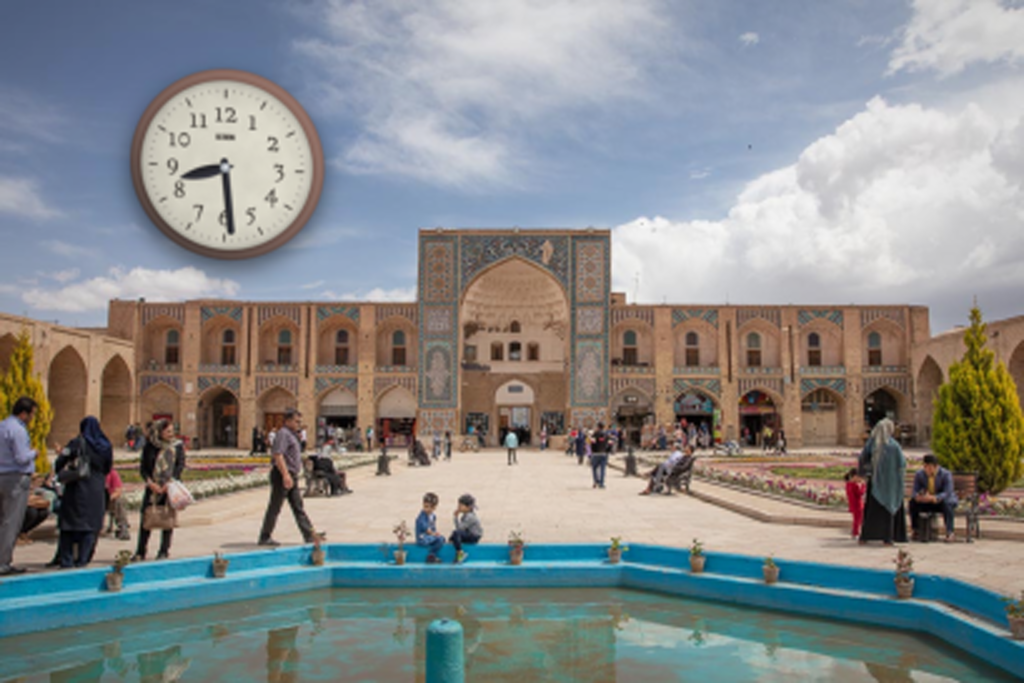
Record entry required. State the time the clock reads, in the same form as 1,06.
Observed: 8,29
